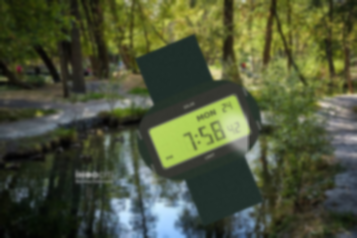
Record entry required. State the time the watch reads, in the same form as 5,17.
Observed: 7,58
